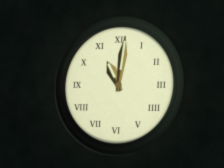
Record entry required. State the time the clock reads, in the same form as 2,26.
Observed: 11,01
